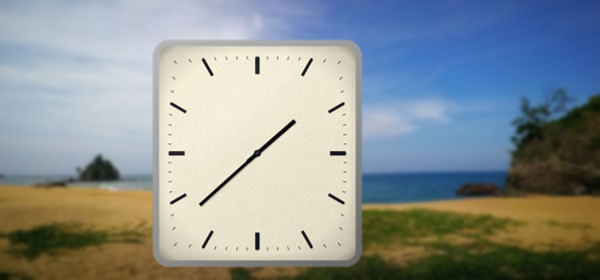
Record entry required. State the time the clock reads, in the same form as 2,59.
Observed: 1,38
